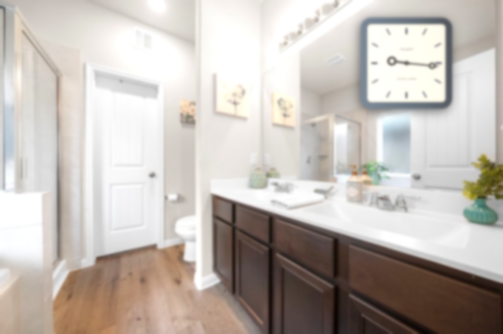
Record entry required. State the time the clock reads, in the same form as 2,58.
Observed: 9,16
